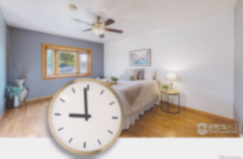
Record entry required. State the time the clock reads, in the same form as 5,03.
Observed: 8,59
